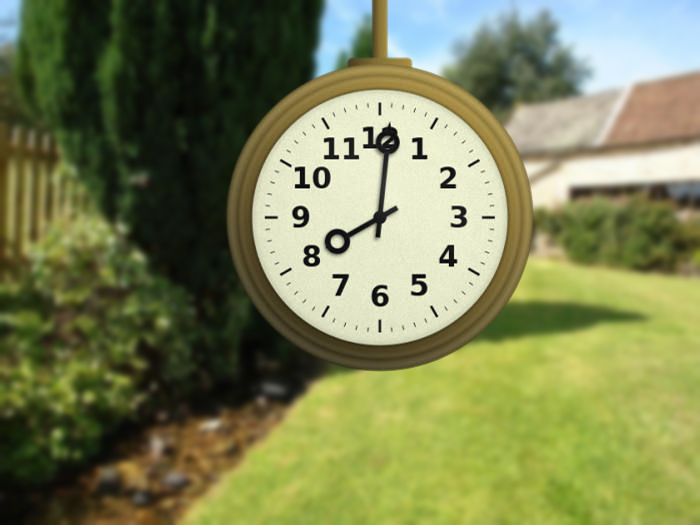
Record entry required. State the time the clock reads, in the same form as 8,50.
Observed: 8,01
